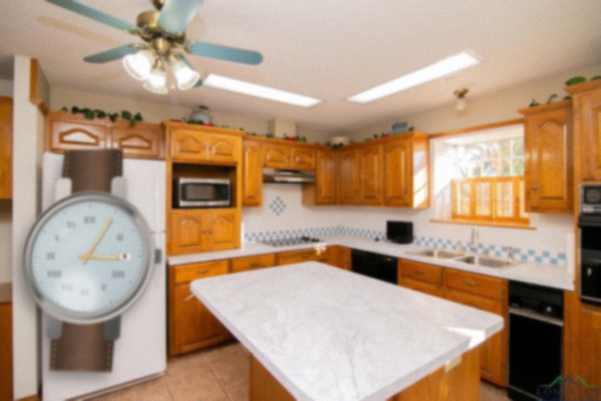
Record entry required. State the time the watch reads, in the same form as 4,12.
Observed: 3,05
